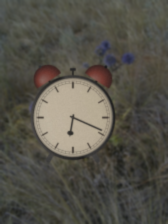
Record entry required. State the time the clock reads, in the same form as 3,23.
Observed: 6,19
